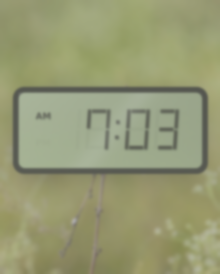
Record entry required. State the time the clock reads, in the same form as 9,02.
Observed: 7,03
